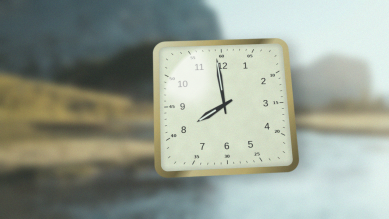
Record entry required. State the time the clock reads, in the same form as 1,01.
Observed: 7,59
